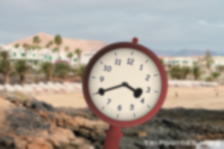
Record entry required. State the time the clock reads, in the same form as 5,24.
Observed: 3,40
